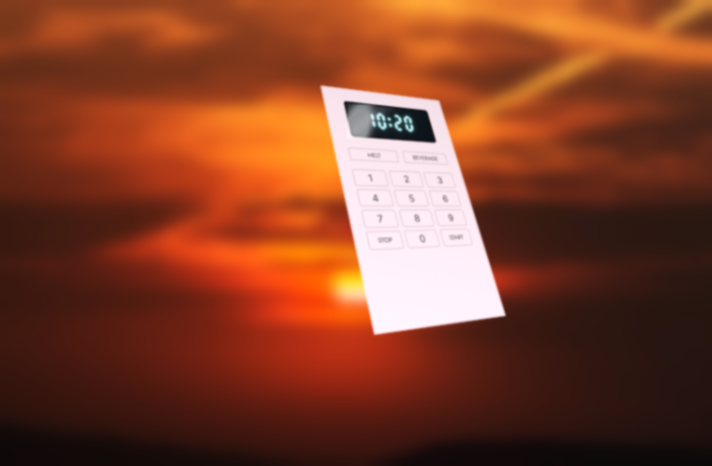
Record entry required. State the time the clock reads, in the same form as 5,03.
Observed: 10,20
